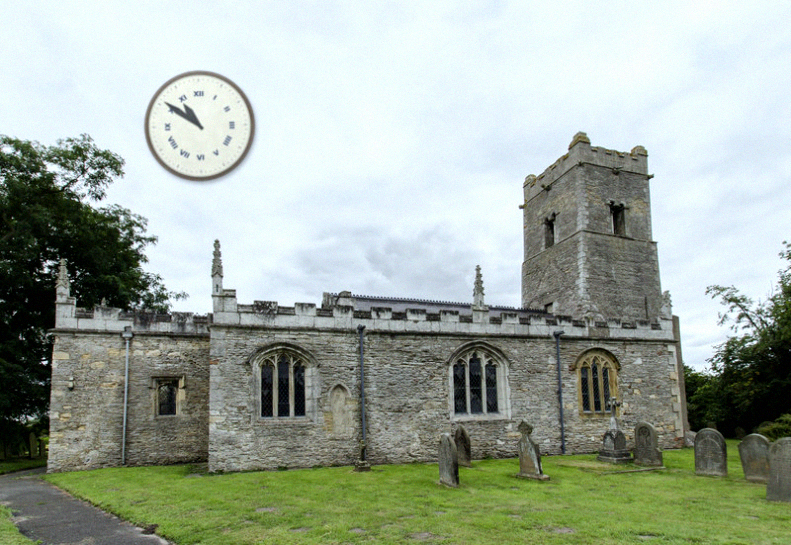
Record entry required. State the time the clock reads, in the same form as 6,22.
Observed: 10,51
